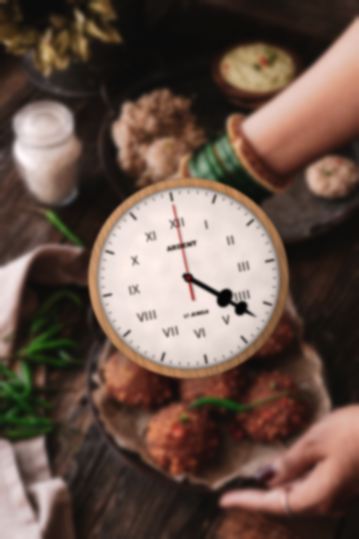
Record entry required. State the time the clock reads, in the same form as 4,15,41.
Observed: 4,22,00
